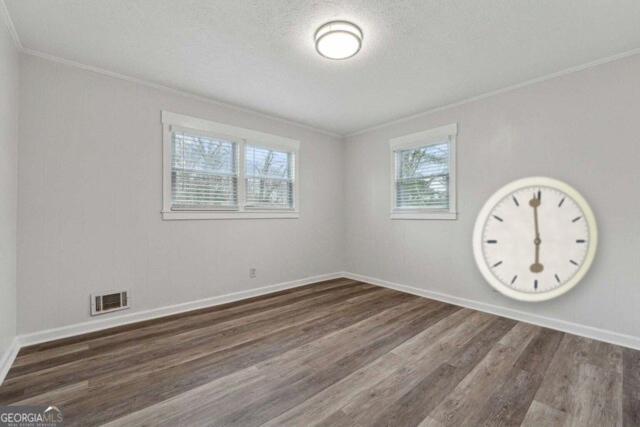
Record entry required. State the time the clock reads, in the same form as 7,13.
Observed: 5,59
